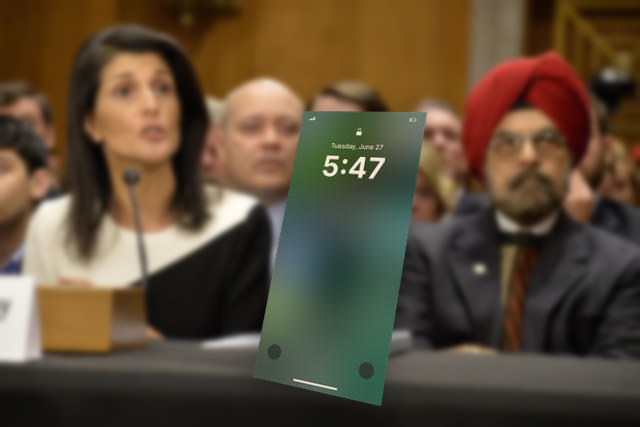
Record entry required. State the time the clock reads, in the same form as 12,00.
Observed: 5,47
